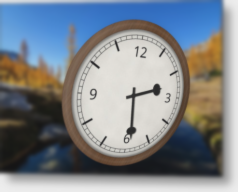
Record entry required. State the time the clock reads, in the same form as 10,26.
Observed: 2,29
